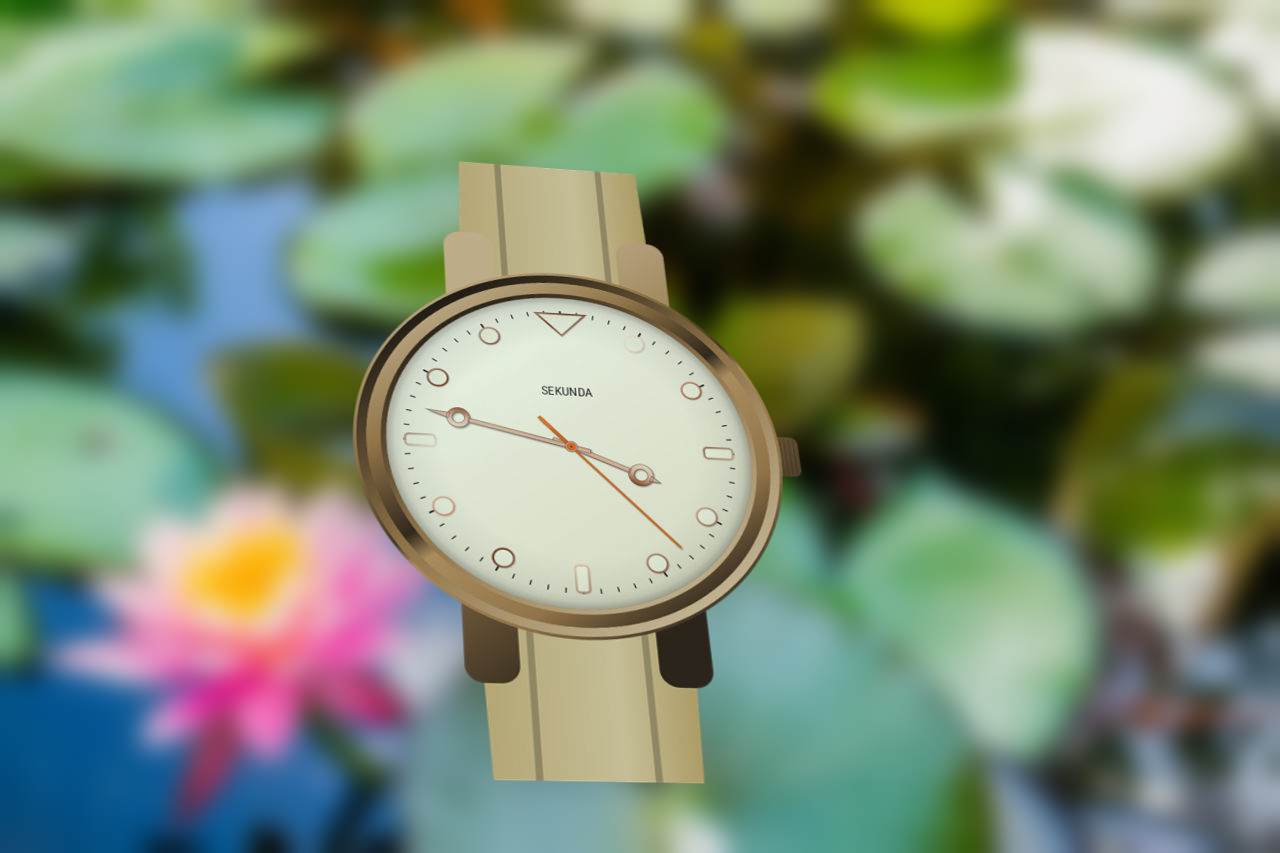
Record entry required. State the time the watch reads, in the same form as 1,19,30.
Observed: 3,47,23
